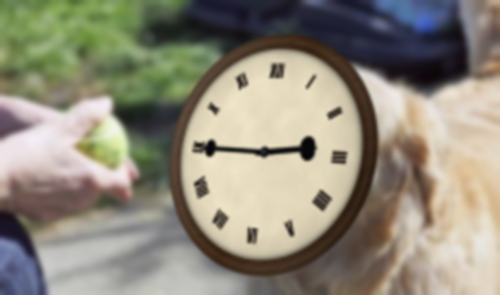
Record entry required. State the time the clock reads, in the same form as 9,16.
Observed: 2,45
